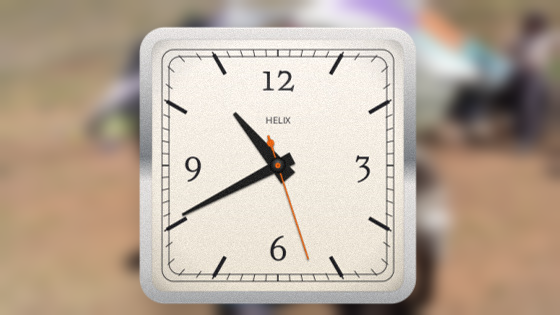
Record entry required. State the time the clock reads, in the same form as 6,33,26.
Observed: 10,40,27
